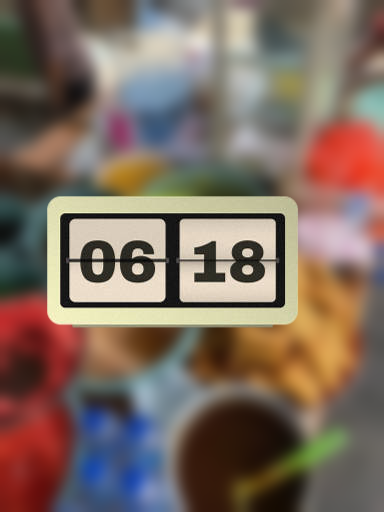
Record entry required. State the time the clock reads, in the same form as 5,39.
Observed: 6,18
